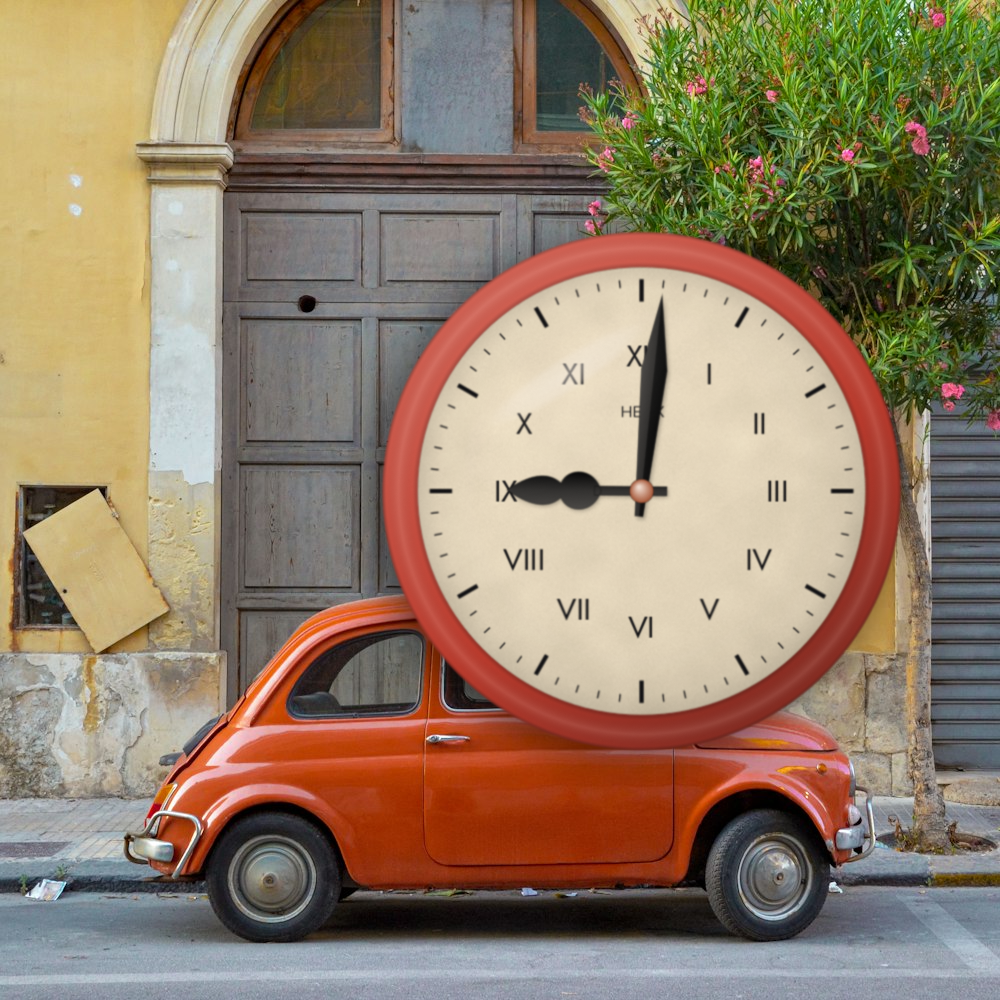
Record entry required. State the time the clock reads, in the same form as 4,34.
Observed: 9,01
